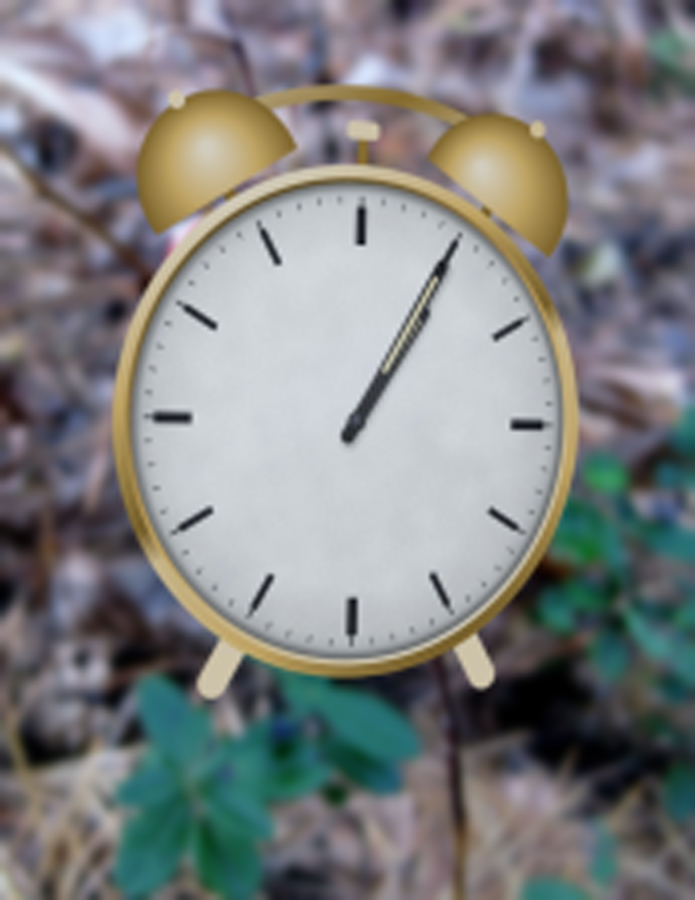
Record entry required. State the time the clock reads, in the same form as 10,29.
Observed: 1,05
